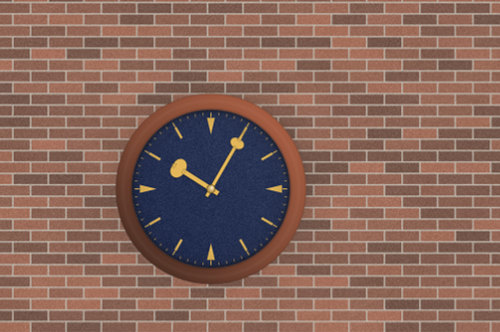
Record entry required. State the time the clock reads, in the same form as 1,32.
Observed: 10,05
